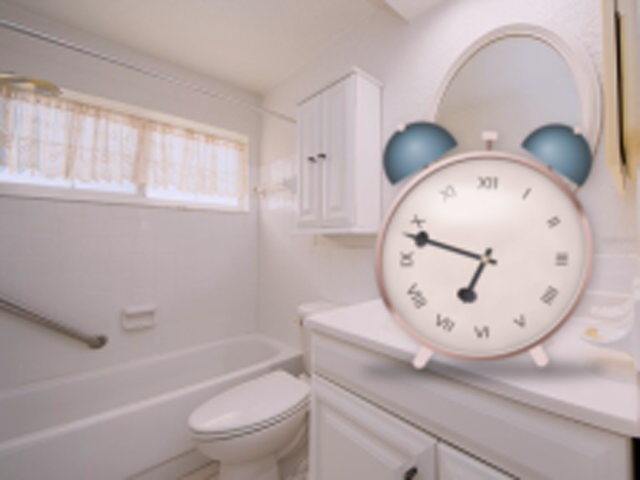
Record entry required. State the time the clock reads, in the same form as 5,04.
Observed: 6,48
